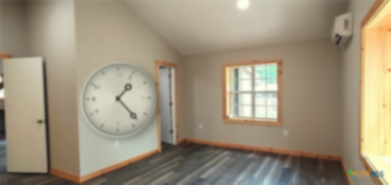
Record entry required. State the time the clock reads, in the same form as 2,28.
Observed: 1,23
